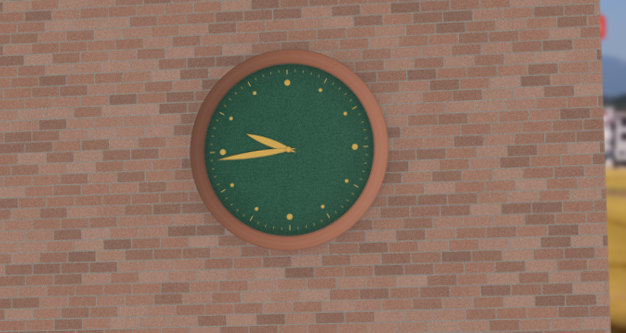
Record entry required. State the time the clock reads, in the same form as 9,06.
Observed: 9,44
